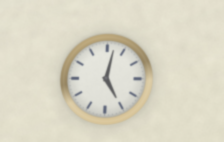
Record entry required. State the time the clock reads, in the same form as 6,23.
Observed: 5,02
